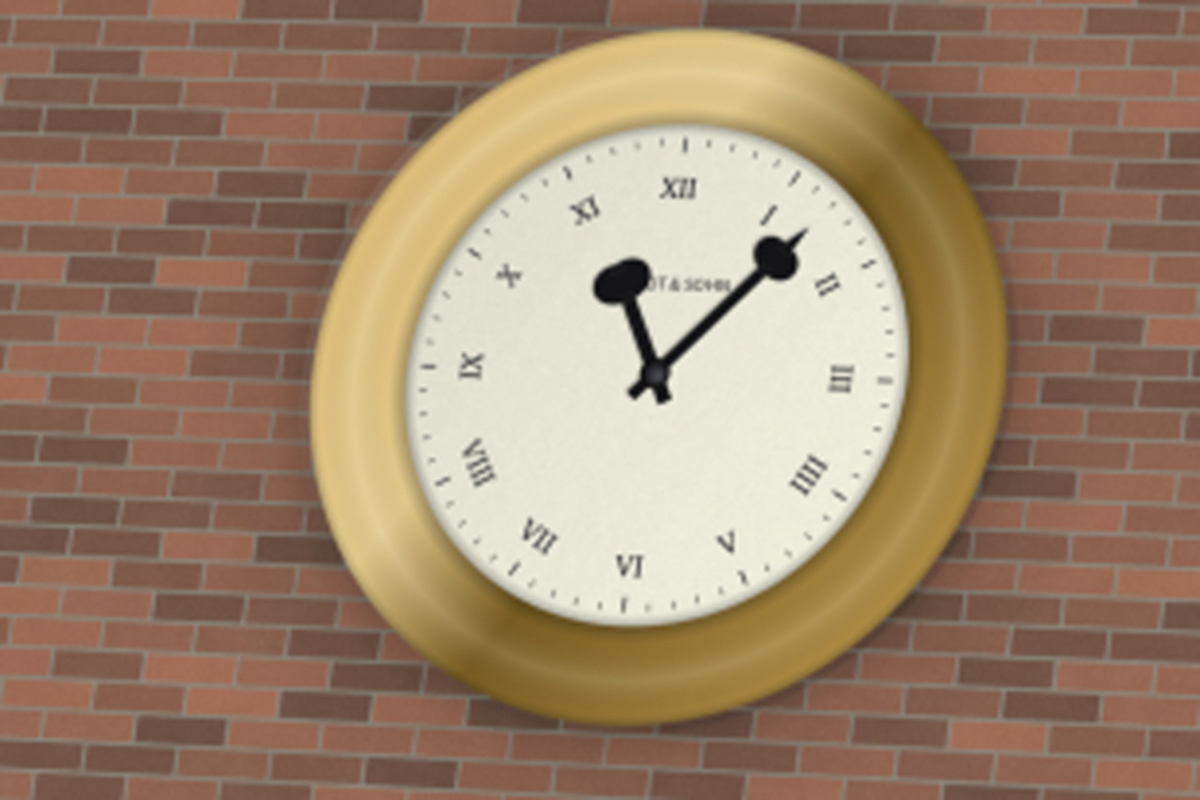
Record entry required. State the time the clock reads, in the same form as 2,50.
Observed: 11,07
